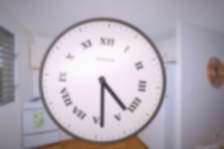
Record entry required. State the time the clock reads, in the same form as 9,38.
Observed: 4,29
